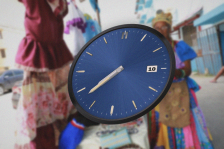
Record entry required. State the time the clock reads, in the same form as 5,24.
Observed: 7,38
